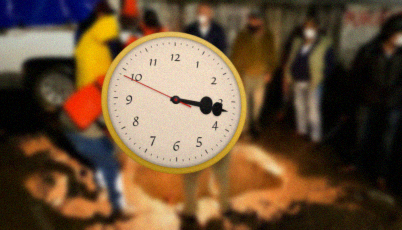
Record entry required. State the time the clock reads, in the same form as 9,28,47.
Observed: 3,16,49
